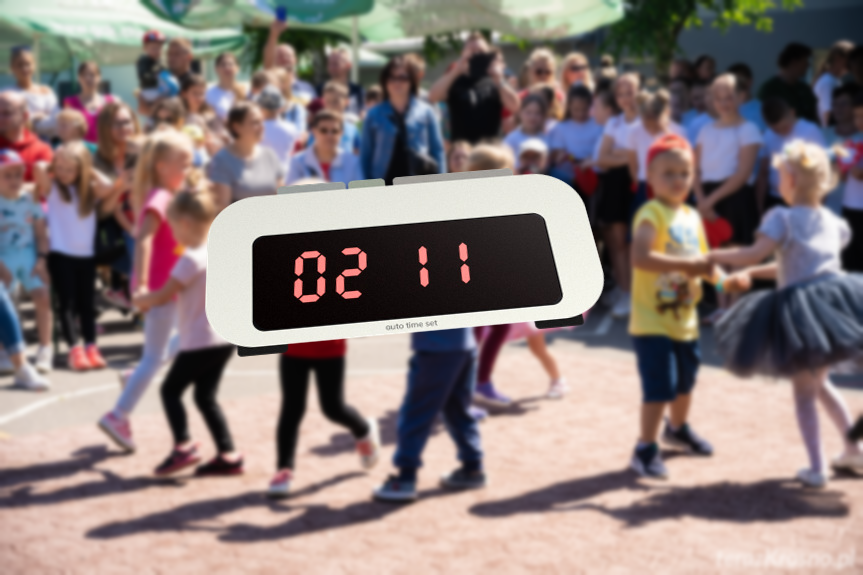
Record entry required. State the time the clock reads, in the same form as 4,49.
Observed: 2,11
